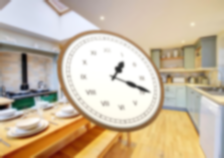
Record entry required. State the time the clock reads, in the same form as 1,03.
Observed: 1,19
